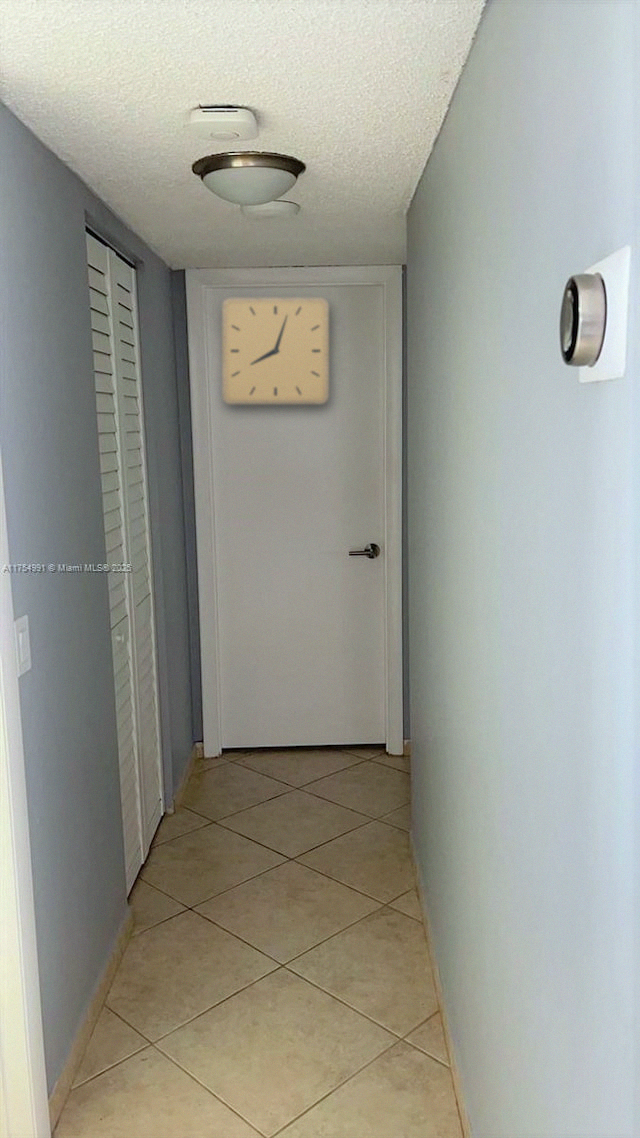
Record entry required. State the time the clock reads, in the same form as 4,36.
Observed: 8,03
